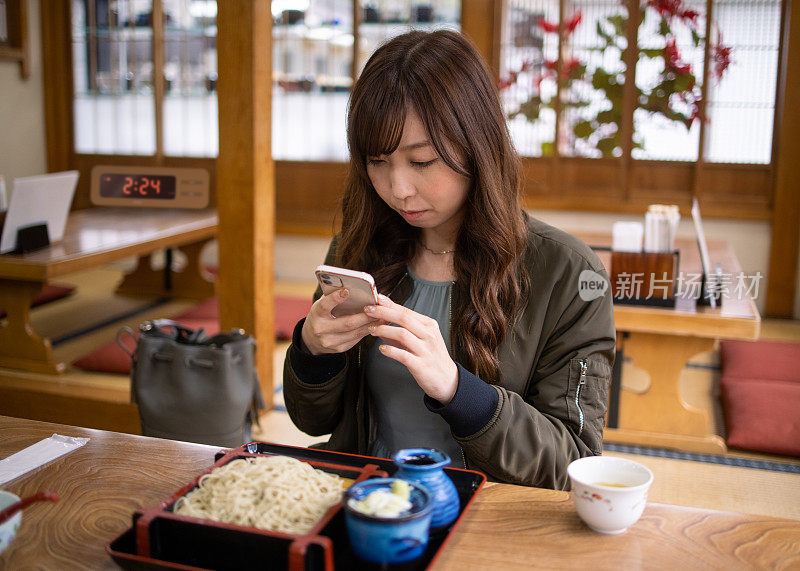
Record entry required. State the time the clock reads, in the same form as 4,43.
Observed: 2,24
